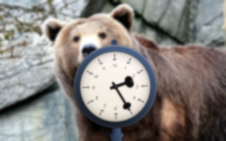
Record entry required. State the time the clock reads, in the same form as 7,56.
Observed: 2,25
